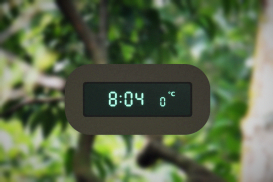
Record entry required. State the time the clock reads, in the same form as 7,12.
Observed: 8,04
